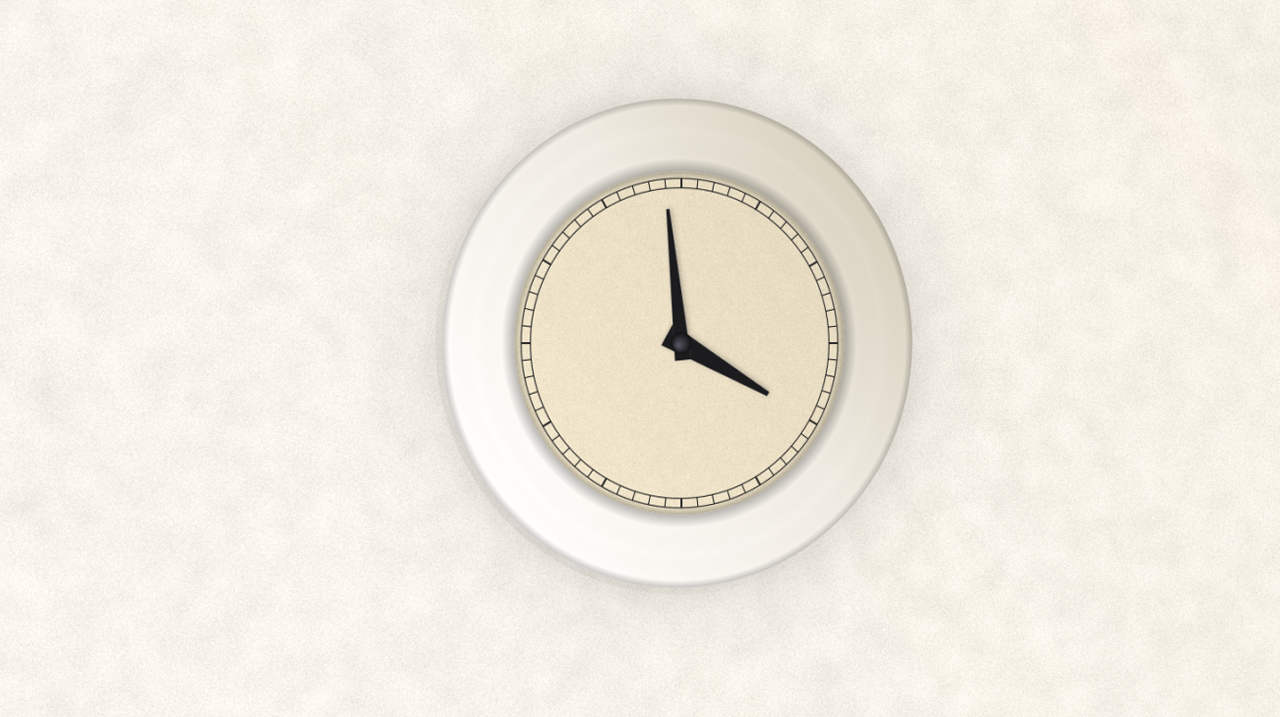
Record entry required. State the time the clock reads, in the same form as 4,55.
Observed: 3,59
